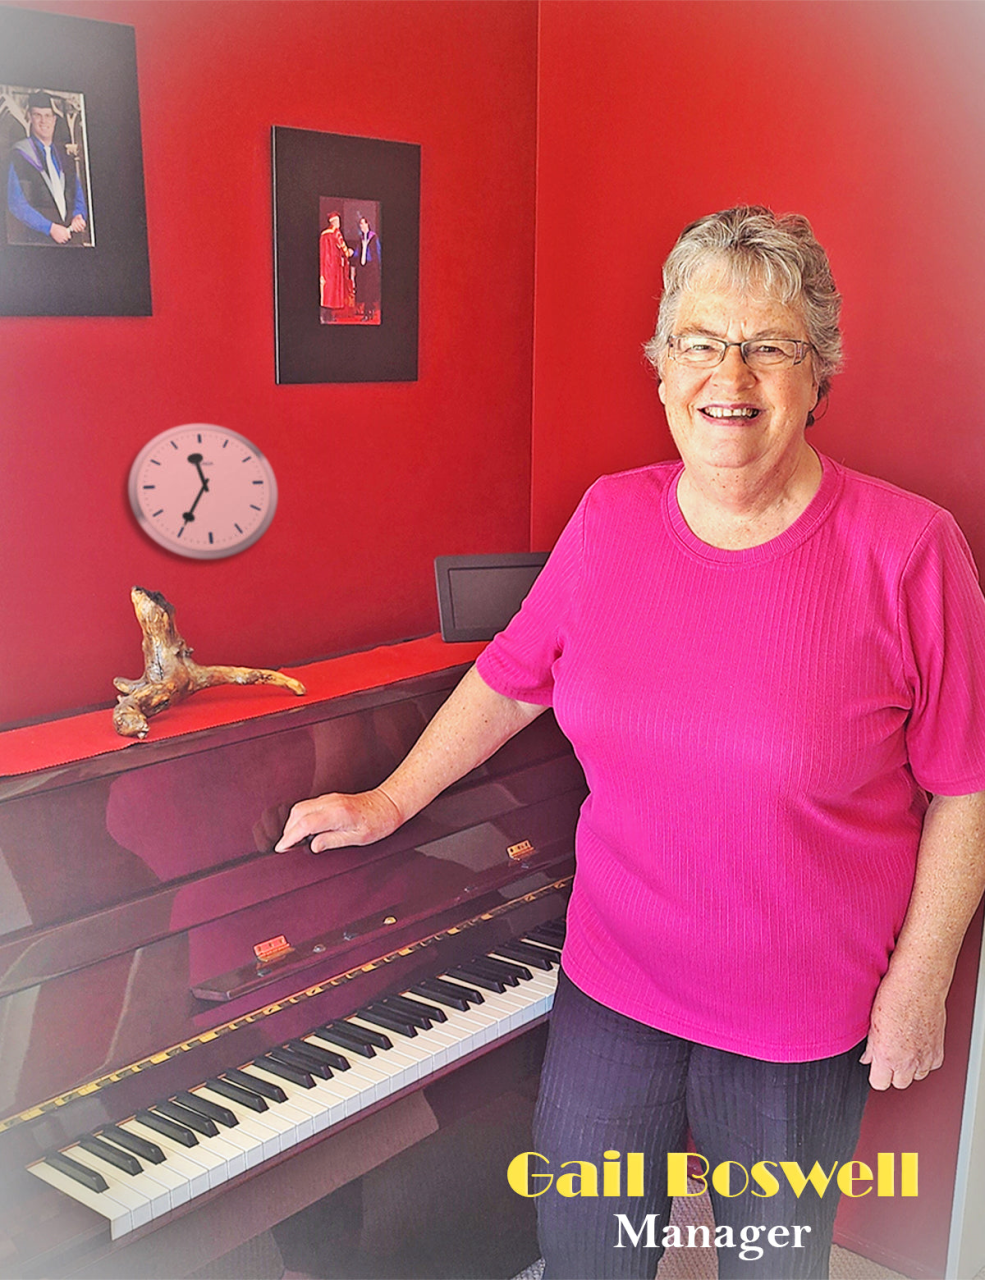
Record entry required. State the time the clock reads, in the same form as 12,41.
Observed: 11,35
